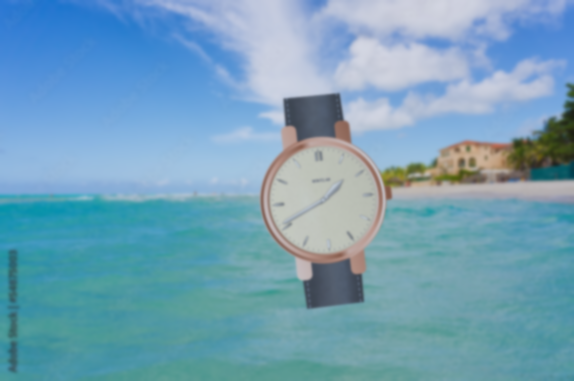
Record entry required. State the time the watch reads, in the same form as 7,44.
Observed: 1,41
